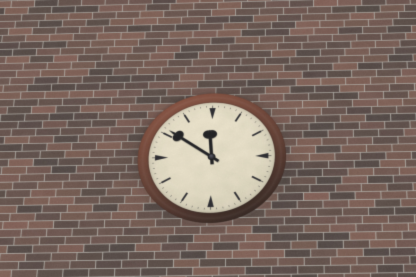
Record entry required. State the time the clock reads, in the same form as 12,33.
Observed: 11,51
